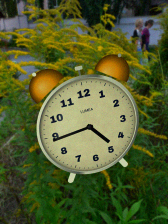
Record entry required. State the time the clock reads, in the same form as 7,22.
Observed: 4,44
